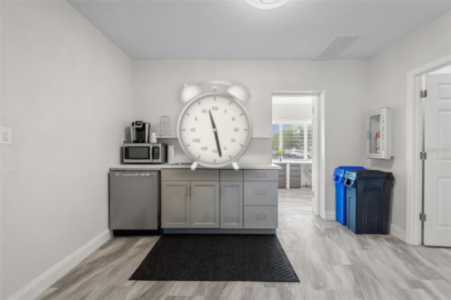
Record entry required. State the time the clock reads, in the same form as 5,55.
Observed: 11,28
